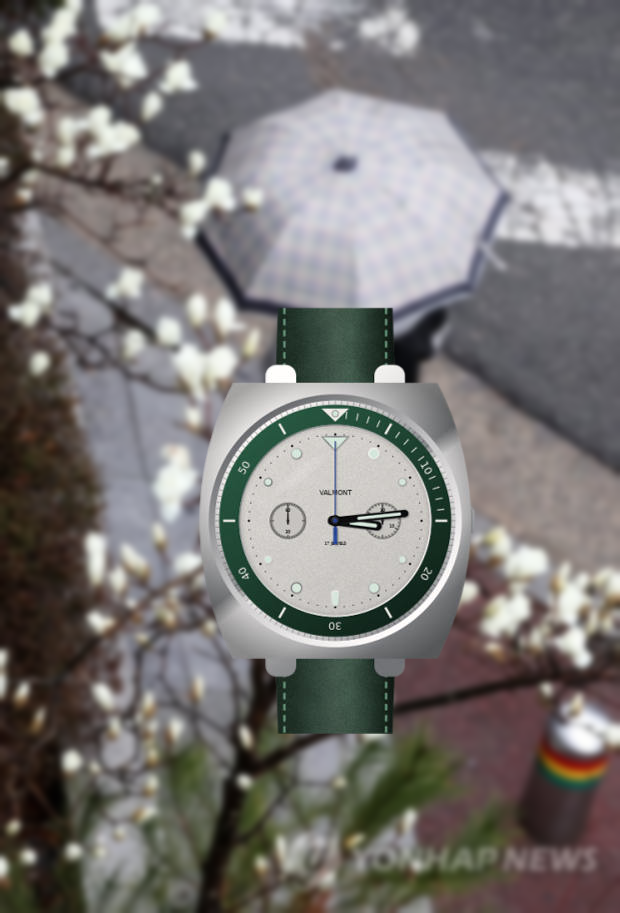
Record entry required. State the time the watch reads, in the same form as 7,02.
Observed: 3,14
